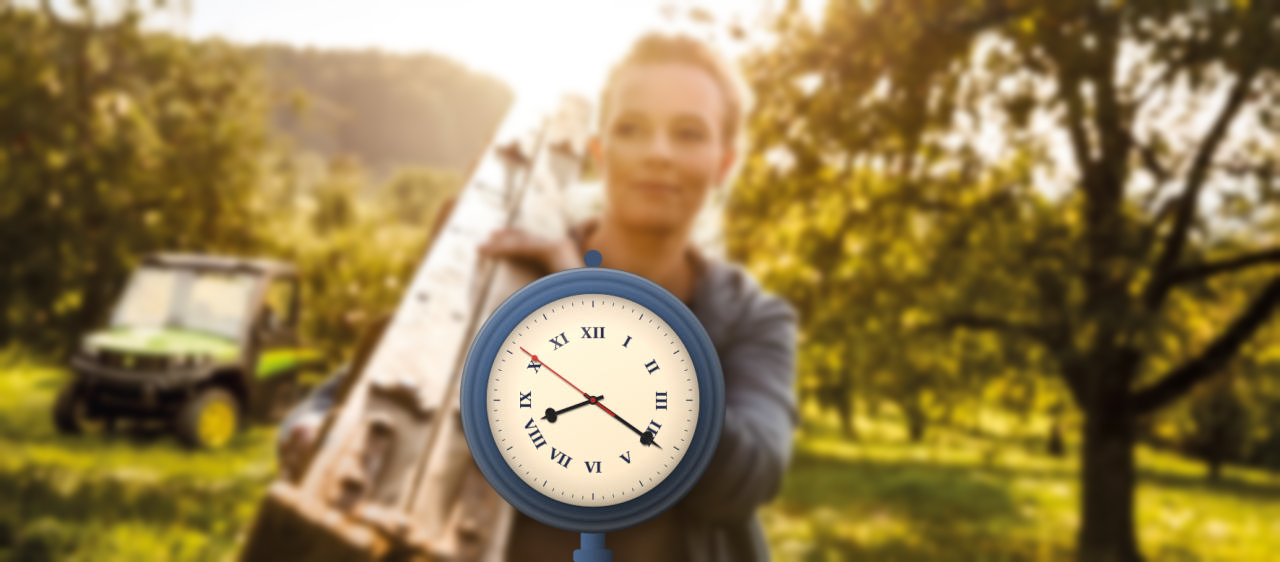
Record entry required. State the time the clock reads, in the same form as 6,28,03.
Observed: 8,20,51
